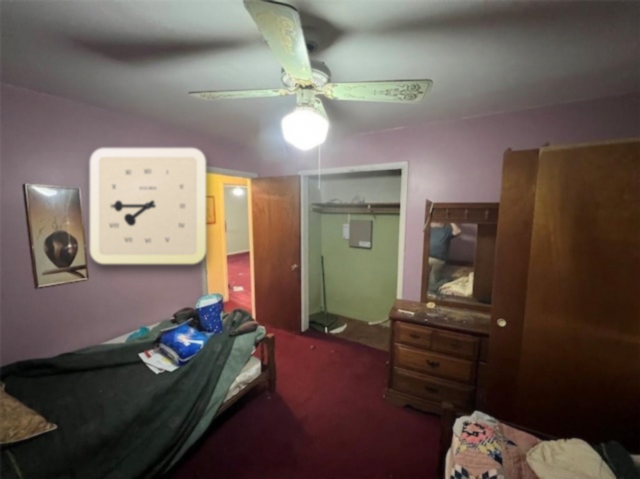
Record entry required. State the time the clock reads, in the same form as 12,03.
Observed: 7,45
